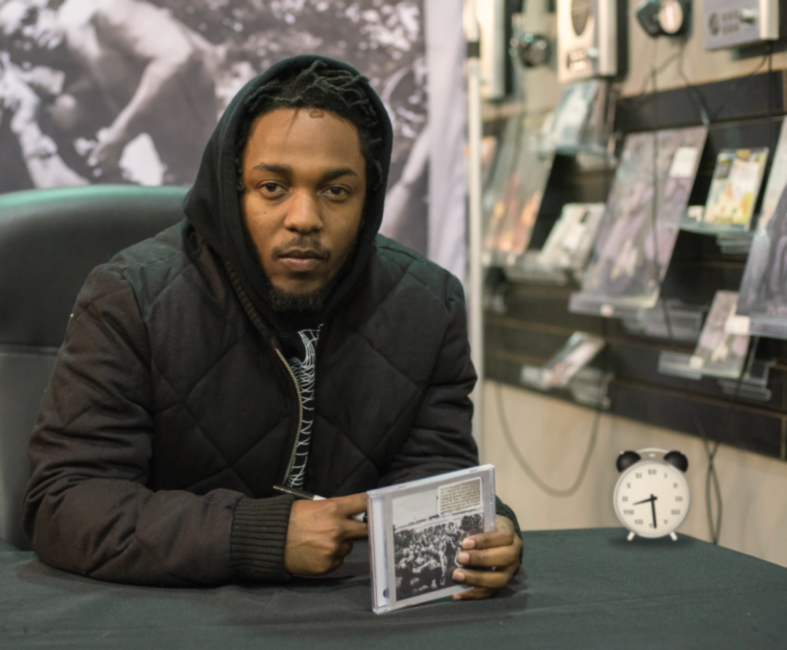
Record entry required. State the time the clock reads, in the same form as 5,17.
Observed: 8,29
